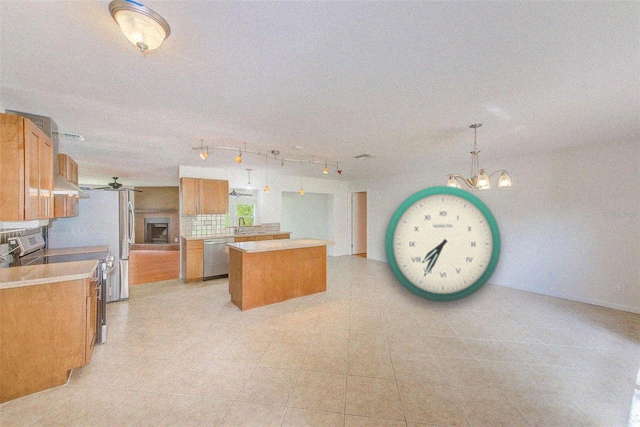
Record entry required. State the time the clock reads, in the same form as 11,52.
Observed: 7,35
